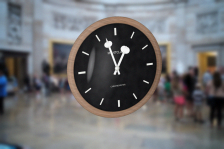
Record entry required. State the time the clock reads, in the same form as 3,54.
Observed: 12,57
